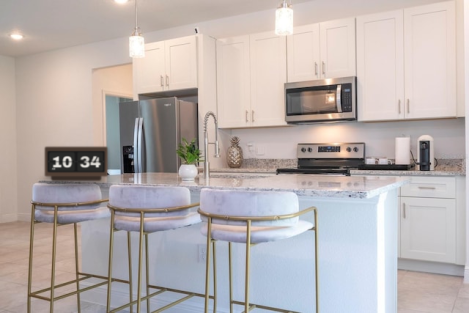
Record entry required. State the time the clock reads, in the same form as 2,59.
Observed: 10,34
